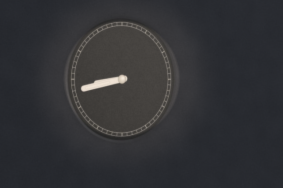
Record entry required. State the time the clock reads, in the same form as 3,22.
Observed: 8,43
